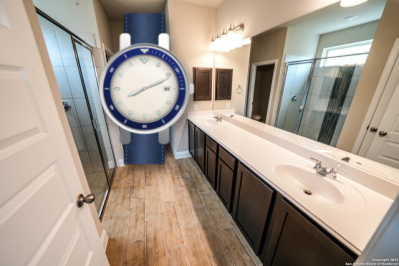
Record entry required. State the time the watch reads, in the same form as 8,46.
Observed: 8,11
